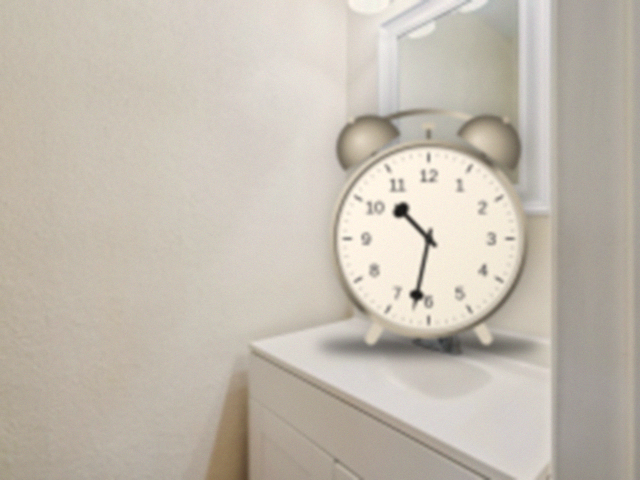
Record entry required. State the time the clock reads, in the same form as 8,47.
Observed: 10,32
